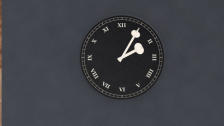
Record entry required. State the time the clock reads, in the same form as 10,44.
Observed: 2,05
